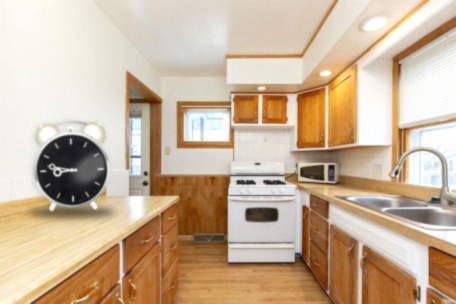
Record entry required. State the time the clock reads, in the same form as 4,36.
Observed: 8,47
